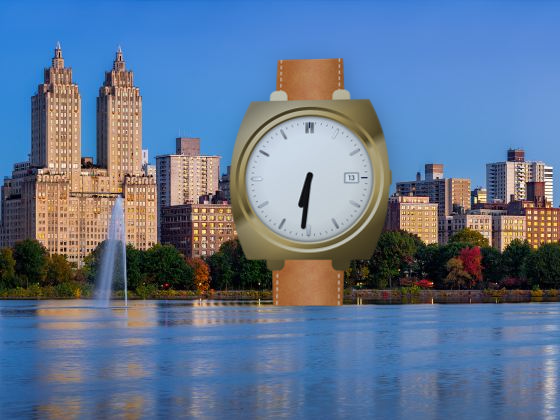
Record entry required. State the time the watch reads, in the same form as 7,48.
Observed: 6,31
